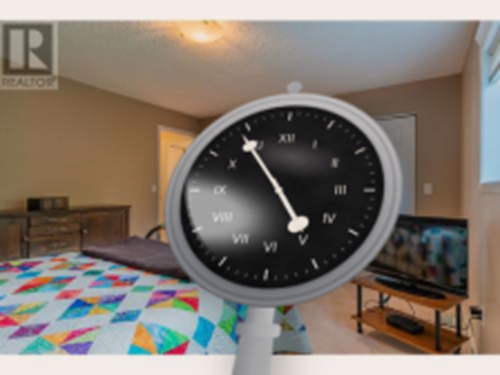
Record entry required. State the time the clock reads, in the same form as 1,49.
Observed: 4,54
